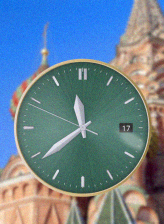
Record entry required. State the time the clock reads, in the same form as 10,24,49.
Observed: 11,38,49
